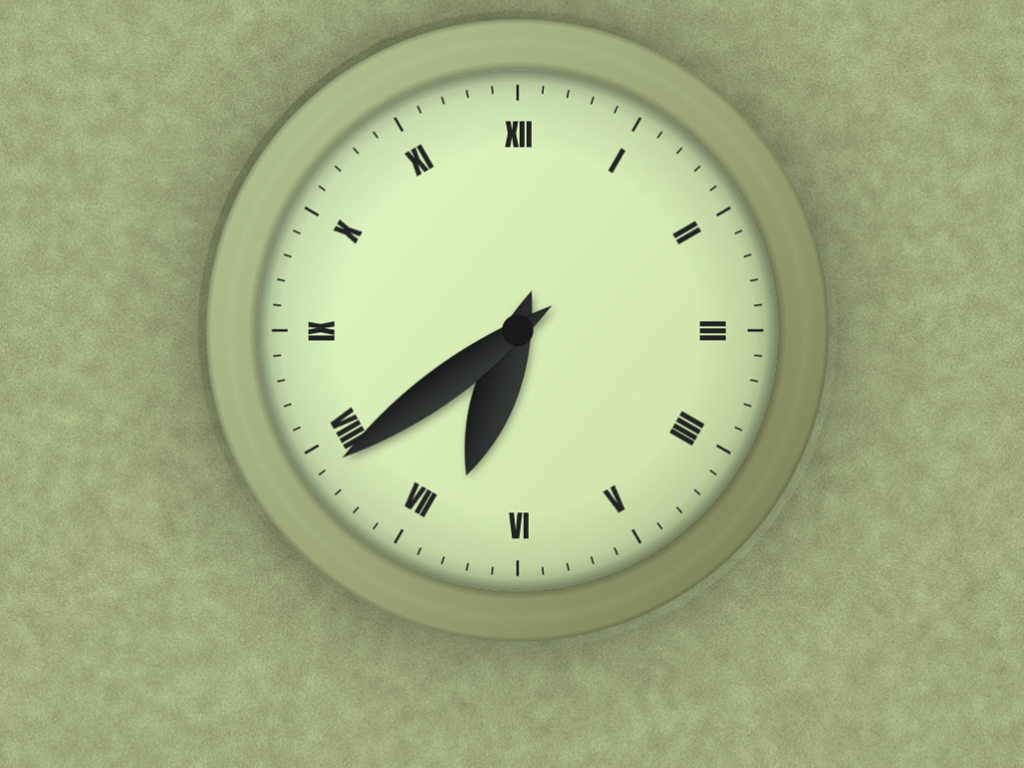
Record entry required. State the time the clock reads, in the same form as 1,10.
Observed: 6,39
